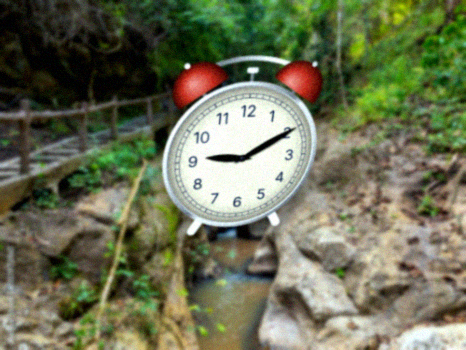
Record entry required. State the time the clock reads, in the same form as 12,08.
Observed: 9,10
